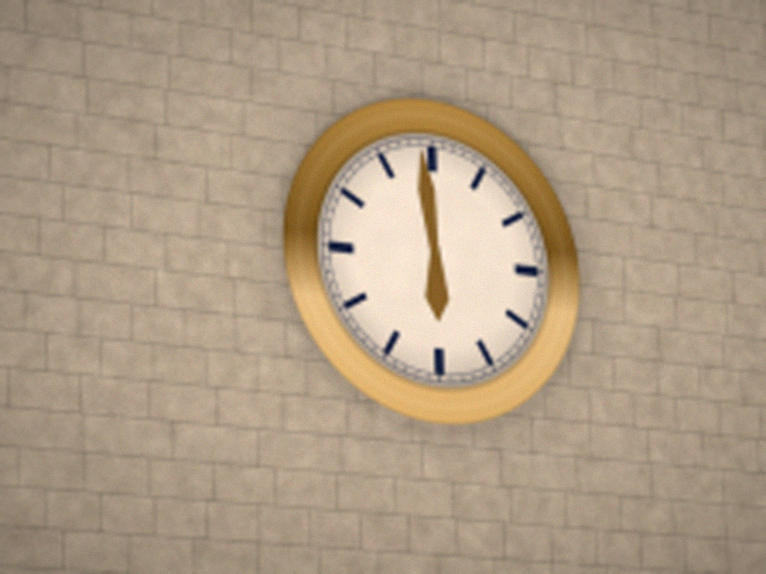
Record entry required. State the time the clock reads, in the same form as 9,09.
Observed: 5,59
